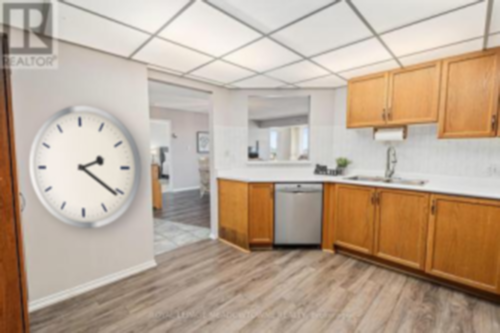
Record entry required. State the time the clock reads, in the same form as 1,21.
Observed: 2,21
